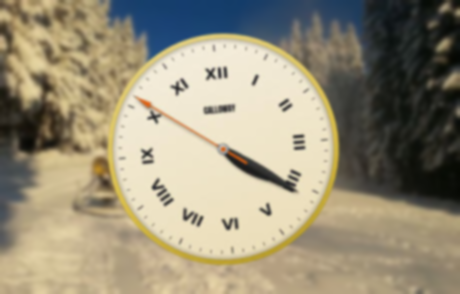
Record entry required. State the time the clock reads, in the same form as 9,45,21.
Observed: 4,20,51
